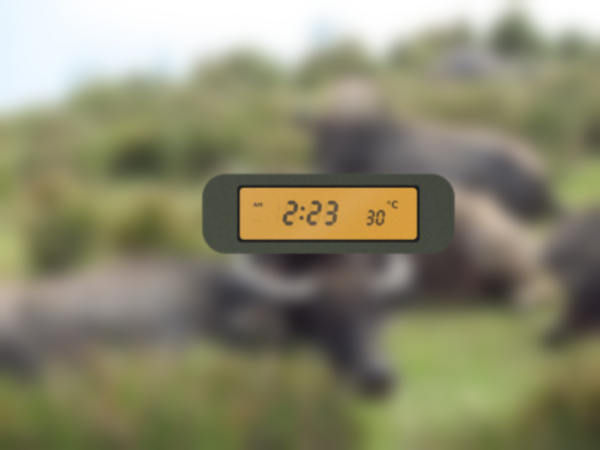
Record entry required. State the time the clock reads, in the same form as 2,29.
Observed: 2,23
